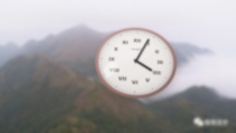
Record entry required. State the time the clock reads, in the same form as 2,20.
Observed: 4,04
